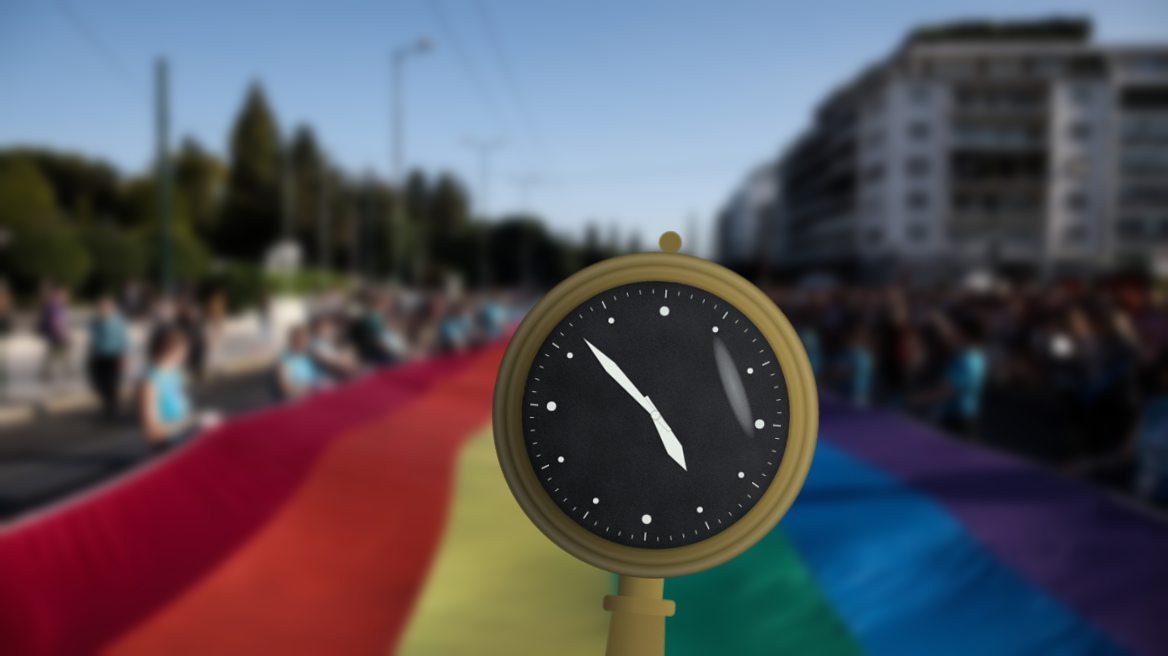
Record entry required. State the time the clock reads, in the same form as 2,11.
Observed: 4,52
